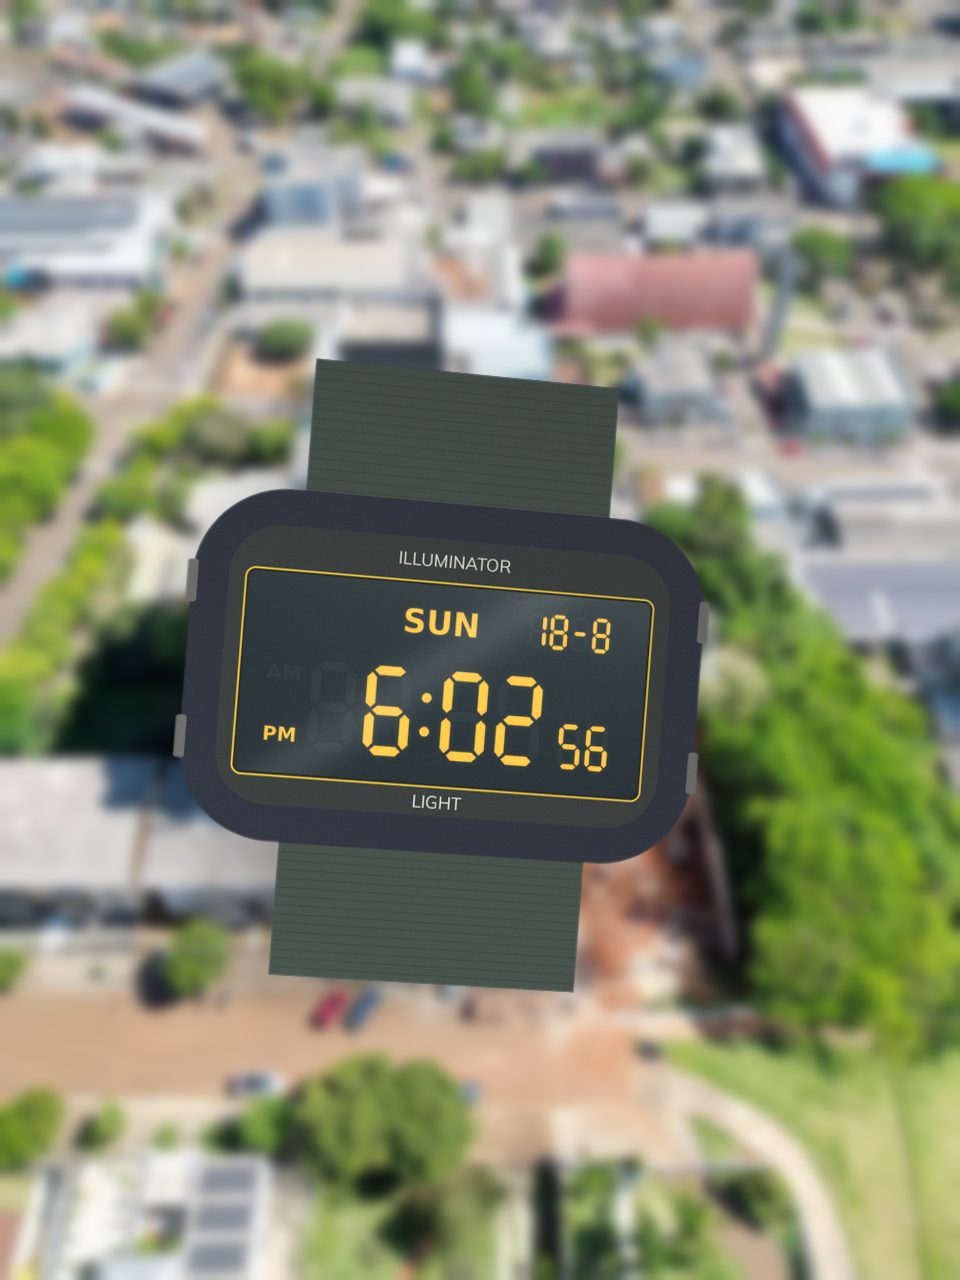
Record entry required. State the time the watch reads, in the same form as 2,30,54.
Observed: 6,02,56
